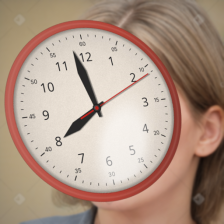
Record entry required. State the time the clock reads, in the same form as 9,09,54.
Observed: 7,58,11
